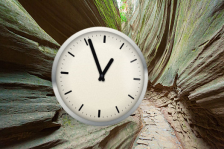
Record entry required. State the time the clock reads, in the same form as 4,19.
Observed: 12,56
